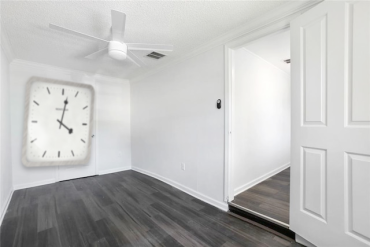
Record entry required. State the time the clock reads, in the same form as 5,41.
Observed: 4,02
